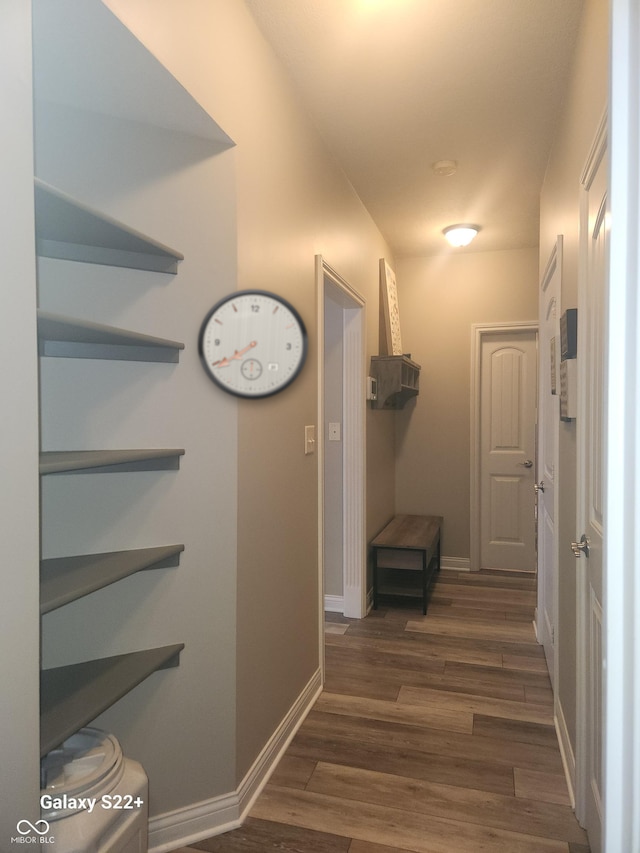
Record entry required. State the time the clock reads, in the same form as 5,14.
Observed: 7,39
